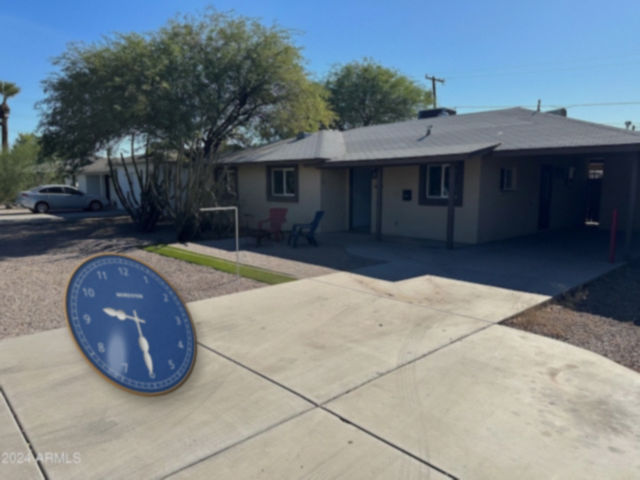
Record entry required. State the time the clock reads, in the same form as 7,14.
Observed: 9,30
